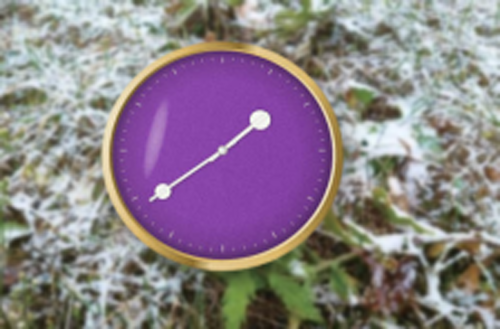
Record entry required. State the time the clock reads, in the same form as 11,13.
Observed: 1,39
